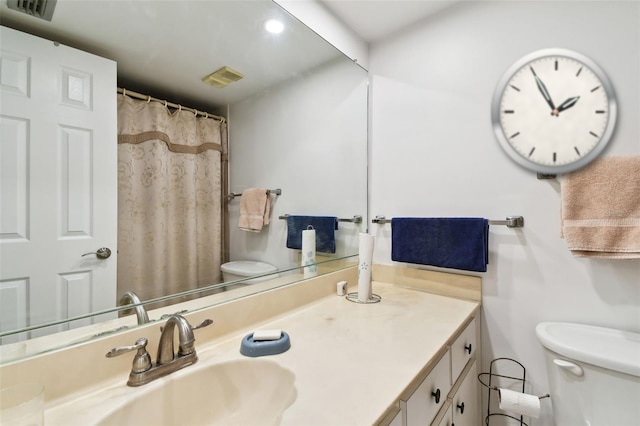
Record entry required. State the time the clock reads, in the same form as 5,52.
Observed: 1,55
